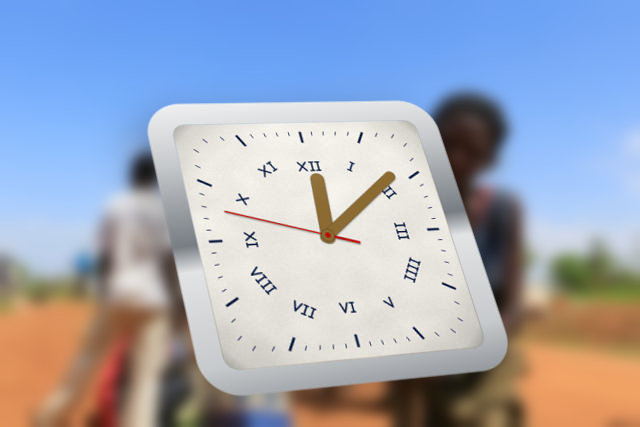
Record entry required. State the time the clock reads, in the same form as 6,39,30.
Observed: 12,08,48
